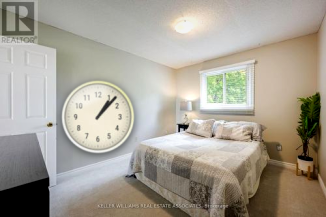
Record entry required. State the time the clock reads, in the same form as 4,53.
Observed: 1,07
